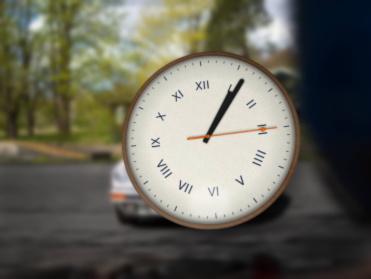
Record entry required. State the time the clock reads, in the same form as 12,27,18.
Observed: 1,06,15
